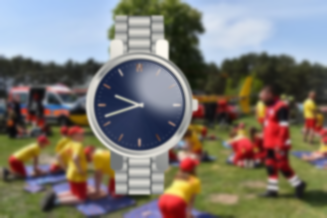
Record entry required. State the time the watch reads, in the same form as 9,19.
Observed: 9,42
